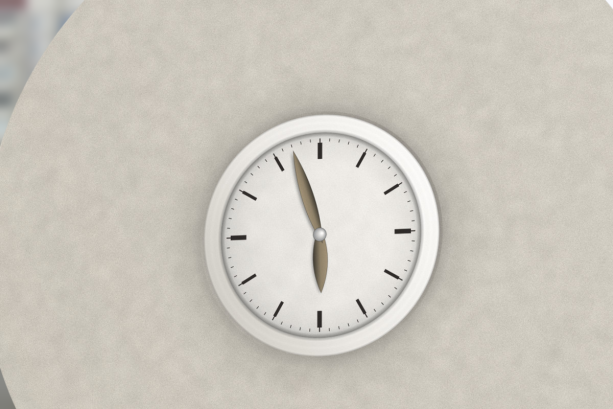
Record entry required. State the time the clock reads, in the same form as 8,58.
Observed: 5,57
